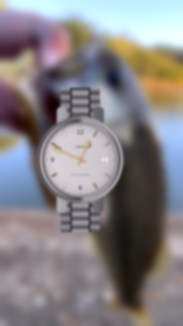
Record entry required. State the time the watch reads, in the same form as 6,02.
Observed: 12,49
